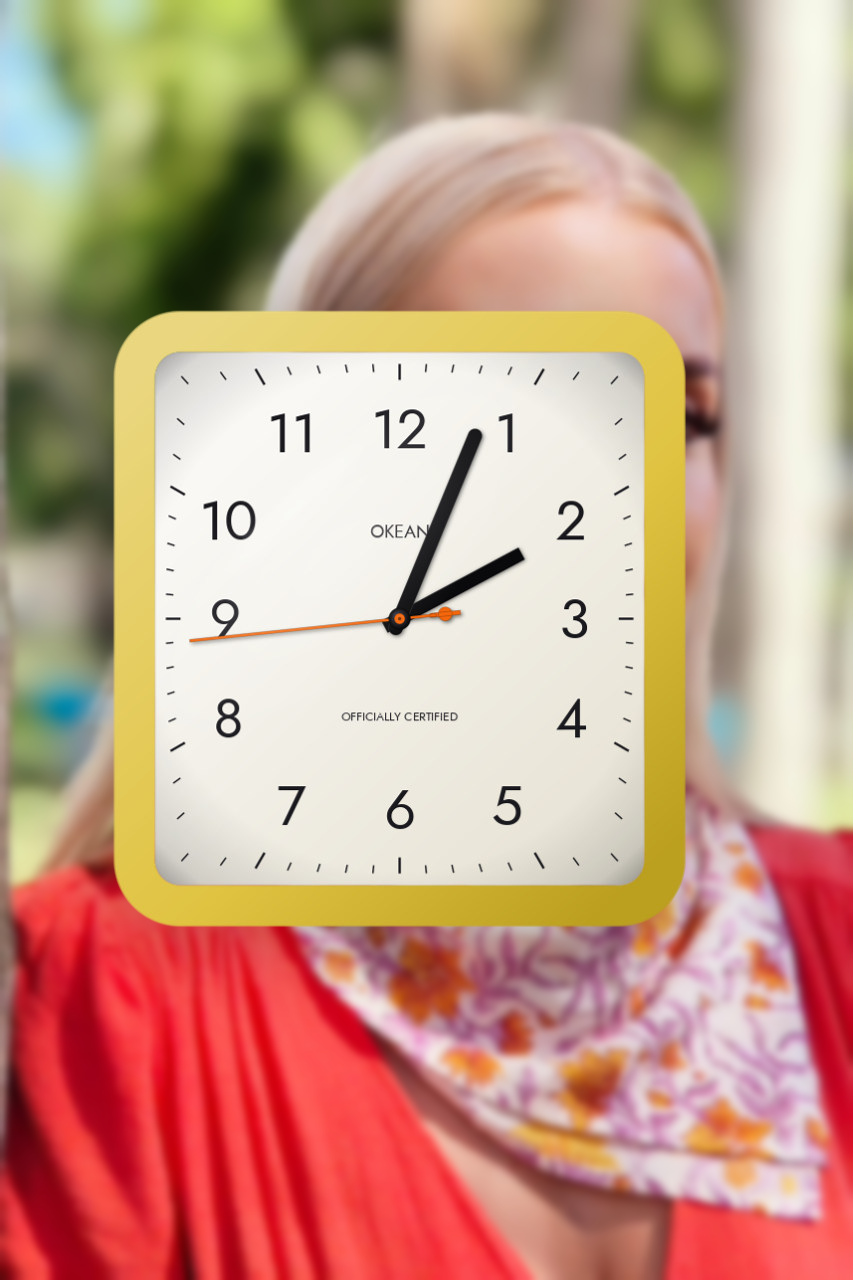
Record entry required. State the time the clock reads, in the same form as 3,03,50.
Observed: 2,03,44
